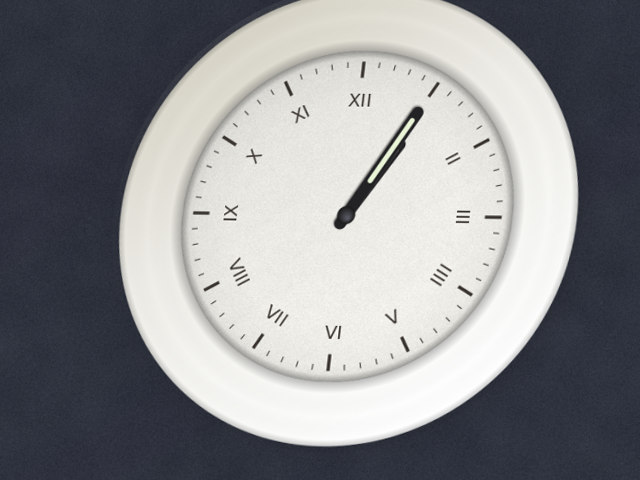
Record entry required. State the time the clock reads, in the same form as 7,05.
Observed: 1,05
